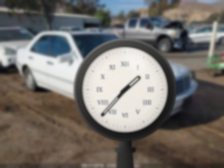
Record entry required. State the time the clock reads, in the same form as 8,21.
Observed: 1,37
